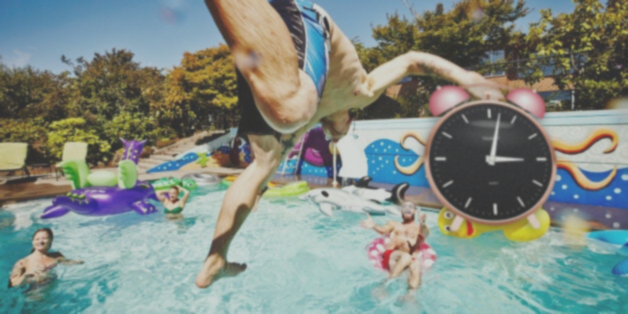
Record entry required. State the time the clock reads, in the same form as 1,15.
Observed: 3,02
